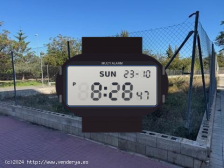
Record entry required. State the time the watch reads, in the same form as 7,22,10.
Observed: 8,28,47
